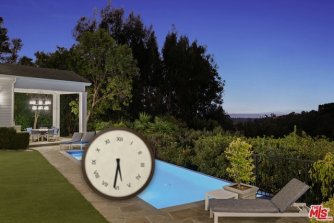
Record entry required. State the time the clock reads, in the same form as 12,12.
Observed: 5,31
